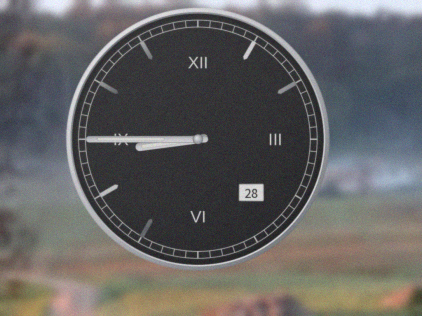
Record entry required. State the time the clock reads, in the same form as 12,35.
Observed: 8,45
